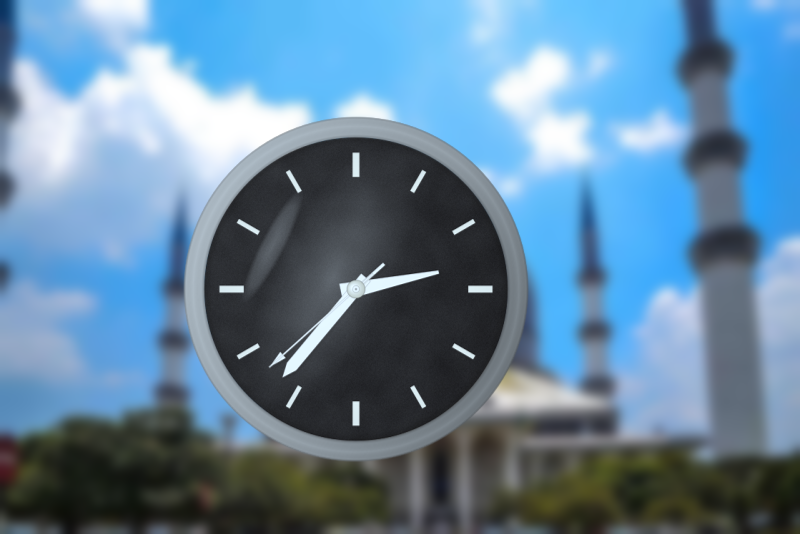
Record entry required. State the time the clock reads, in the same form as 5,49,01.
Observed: 2,36,38
